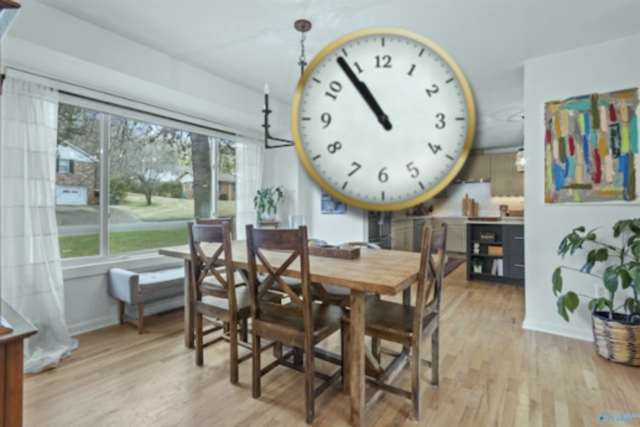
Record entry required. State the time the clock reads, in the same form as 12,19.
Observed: 10,54
